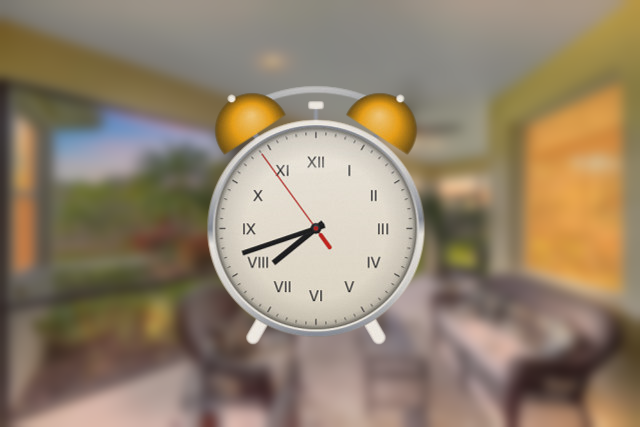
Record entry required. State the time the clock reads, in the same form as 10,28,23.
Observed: 7,41,54
